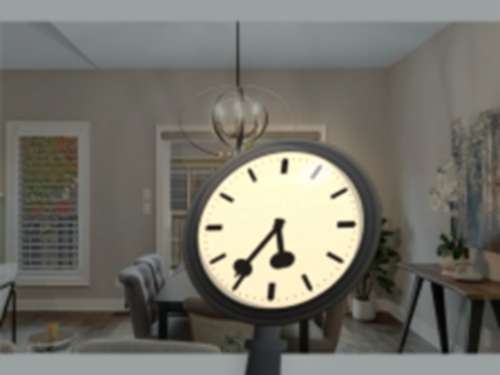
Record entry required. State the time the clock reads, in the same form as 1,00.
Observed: 5,36
